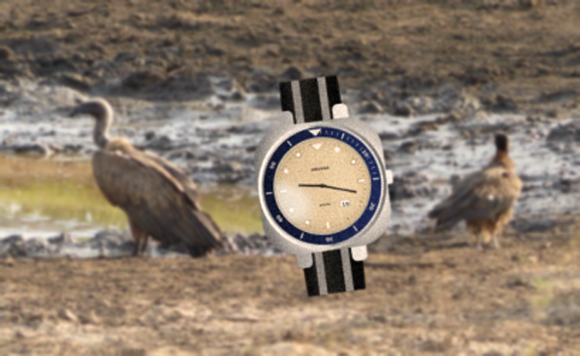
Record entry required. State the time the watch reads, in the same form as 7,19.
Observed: 9,18
